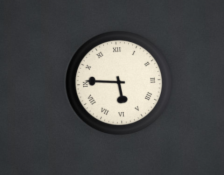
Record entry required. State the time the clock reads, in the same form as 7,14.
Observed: 5,46
